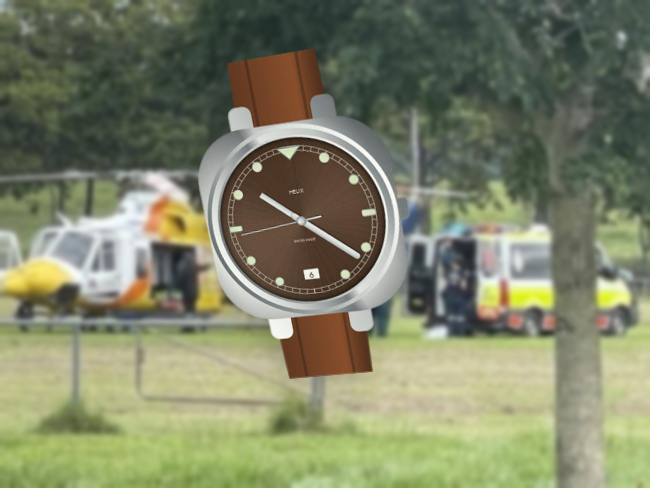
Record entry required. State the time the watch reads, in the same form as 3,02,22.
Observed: 10,21,44
